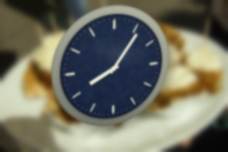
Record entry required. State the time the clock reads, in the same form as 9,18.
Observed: 8,06
